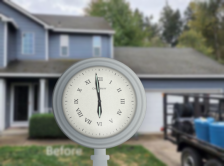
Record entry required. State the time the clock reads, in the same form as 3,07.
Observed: 5,59
